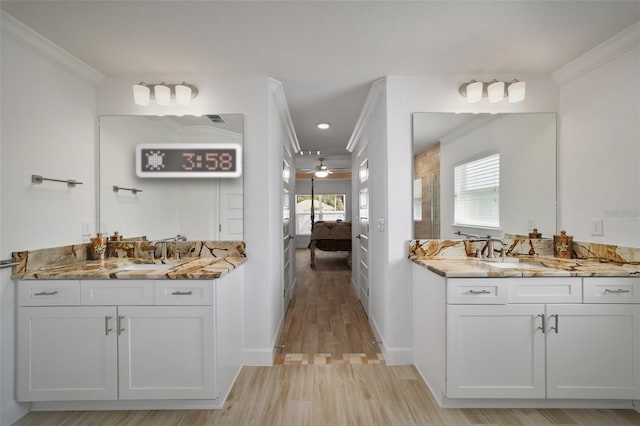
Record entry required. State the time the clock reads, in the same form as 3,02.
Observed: 3,58
